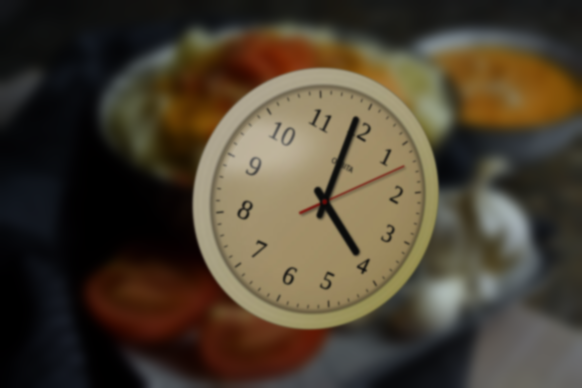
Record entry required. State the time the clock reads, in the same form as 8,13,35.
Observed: 3,59,07
